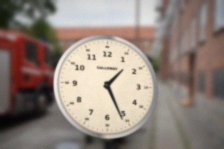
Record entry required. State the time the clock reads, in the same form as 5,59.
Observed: 1,26
